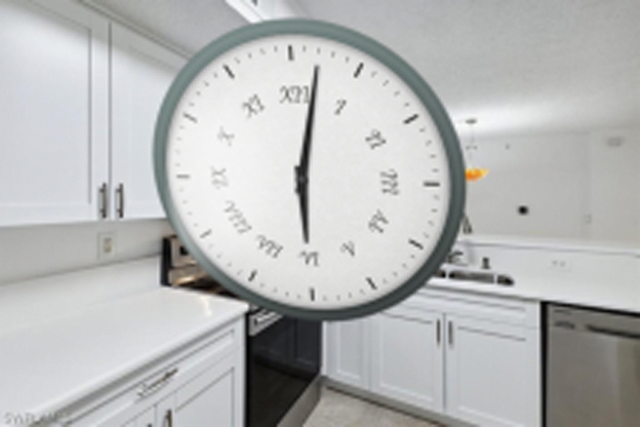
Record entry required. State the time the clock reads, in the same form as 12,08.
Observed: 6,02
